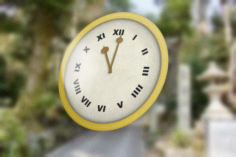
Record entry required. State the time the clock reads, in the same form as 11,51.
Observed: 11,01
